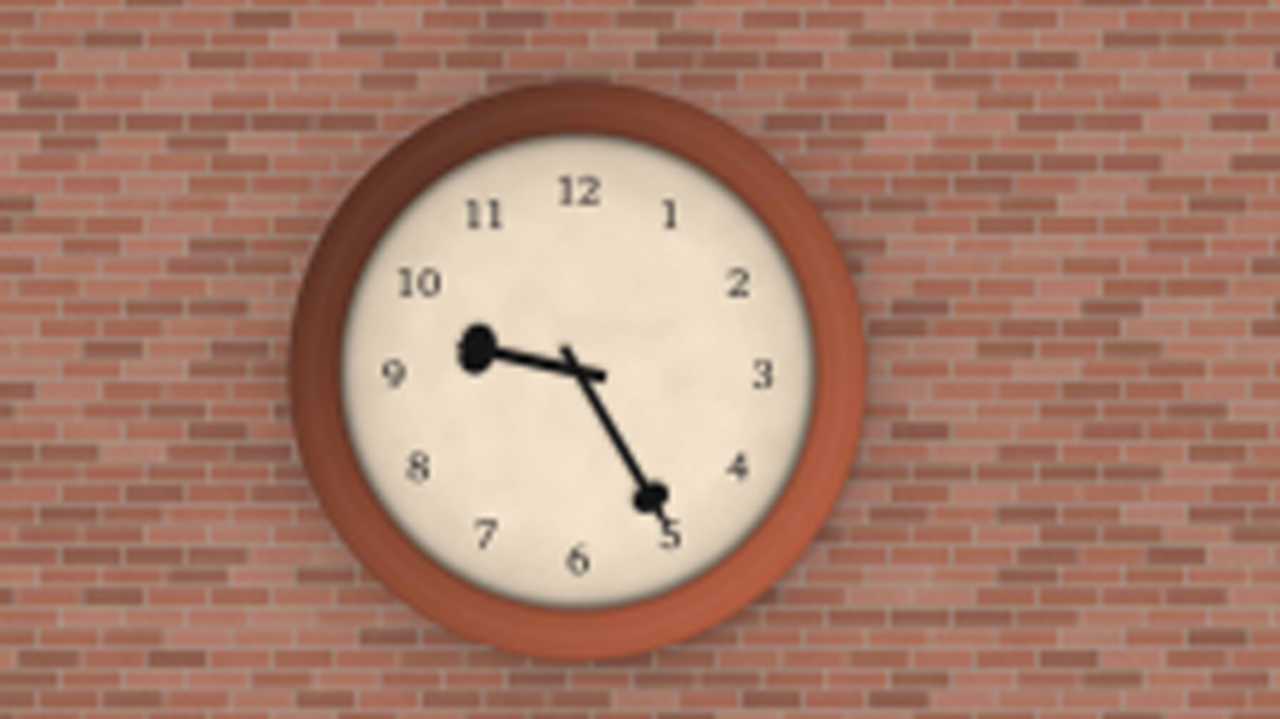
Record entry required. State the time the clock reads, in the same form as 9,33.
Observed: 9,25
